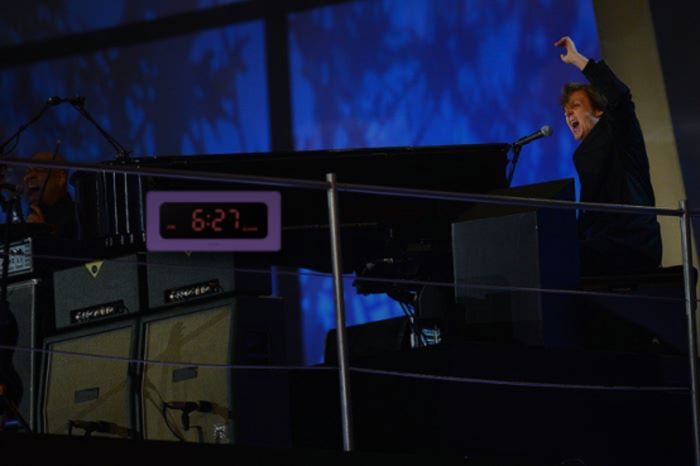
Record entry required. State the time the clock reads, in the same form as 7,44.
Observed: 6,27
